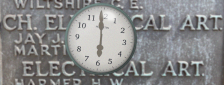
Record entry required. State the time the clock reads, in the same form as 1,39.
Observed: 5,59
